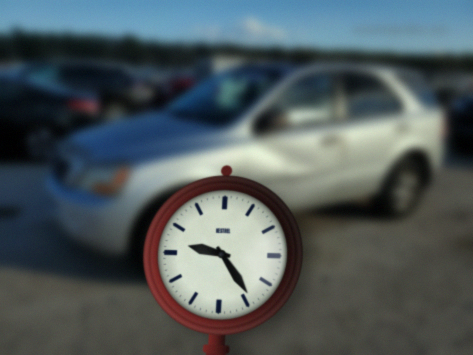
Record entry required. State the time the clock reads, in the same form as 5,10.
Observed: 9,24
